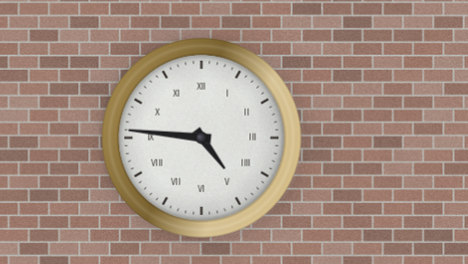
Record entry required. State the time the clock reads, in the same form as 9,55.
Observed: 4,46
